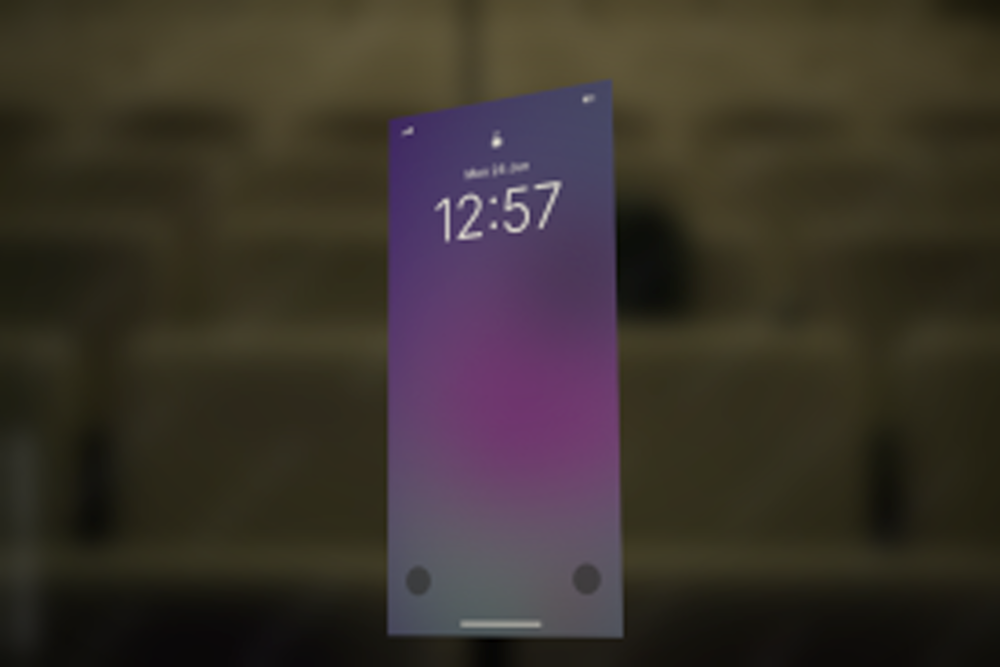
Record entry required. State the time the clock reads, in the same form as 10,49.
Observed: 12,57
